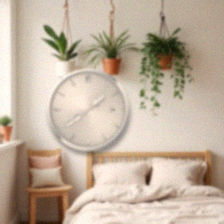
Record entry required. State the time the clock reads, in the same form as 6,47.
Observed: 1,39
